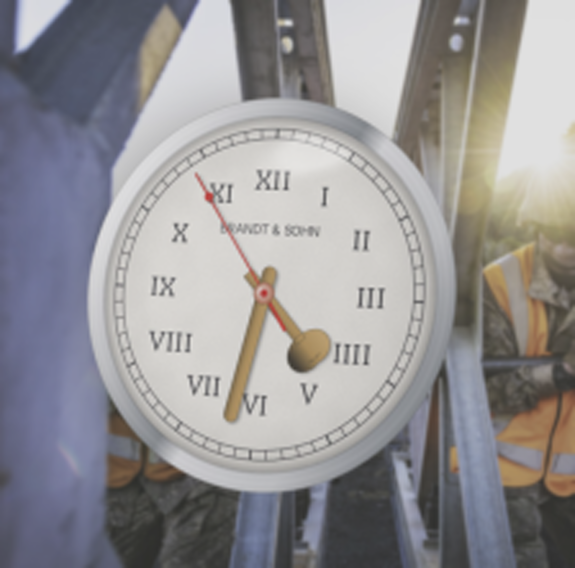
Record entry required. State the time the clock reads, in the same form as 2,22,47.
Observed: 4,31,54
